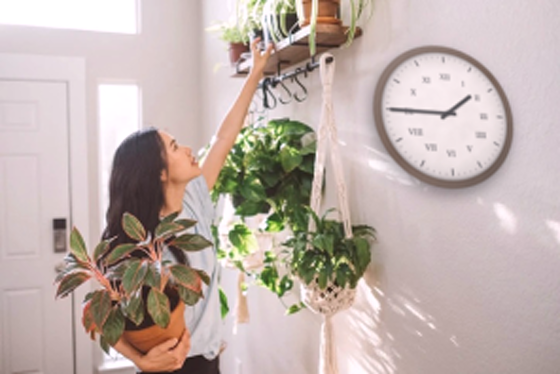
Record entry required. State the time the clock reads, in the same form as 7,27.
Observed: 1,45
